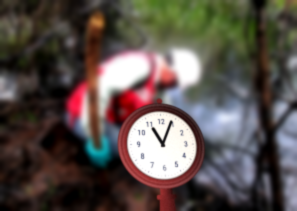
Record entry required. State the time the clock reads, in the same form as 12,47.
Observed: 11,04
